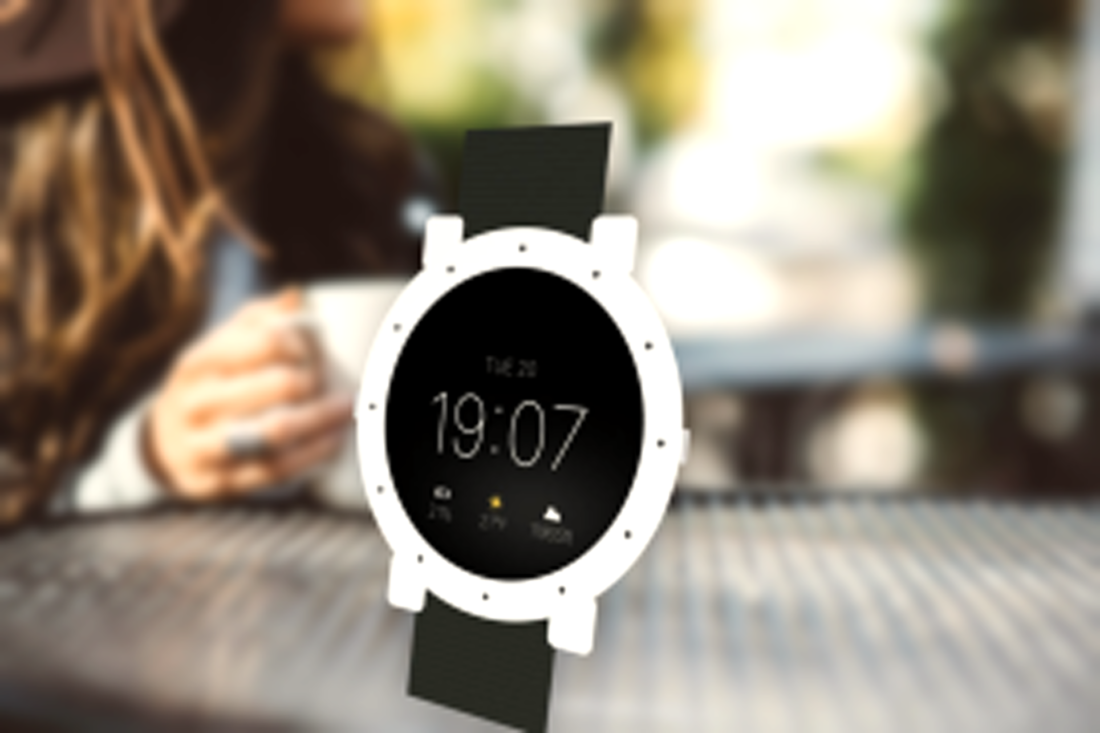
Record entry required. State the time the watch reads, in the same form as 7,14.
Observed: 19,07
